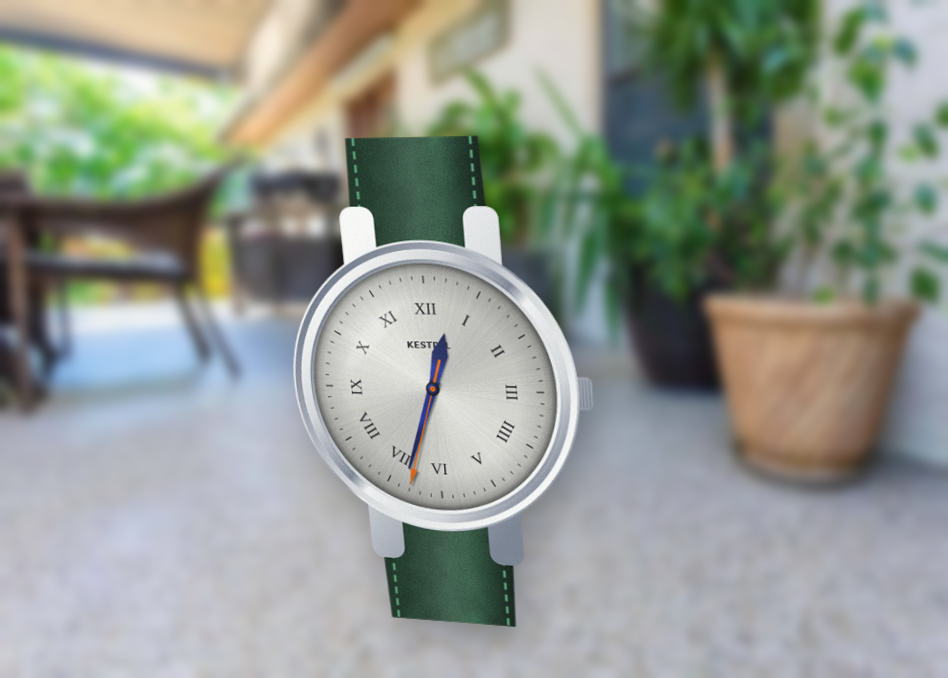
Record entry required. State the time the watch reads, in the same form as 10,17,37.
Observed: 12,33,33
